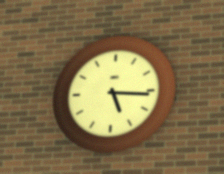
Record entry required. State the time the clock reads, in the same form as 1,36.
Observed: 5,16
